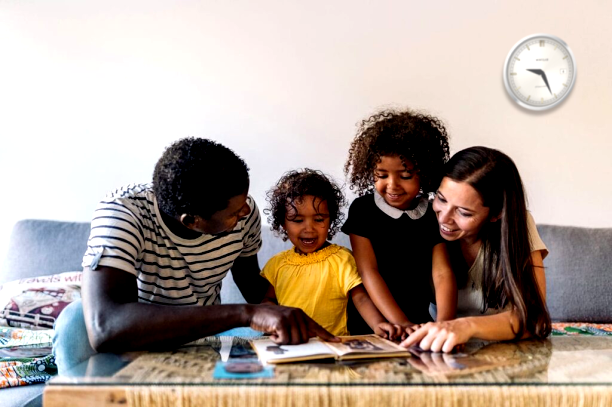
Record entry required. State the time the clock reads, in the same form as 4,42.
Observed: 9,26
